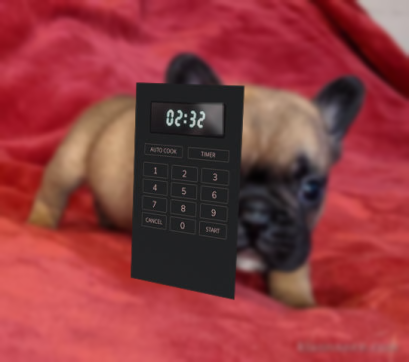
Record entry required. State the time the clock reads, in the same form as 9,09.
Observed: 2,32
